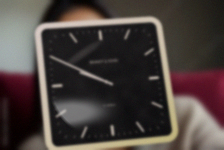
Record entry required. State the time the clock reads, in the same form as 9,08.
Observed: 9,50
